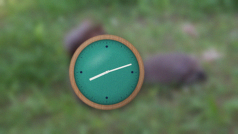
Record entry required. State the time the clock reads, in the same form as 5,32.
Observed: 8,12
